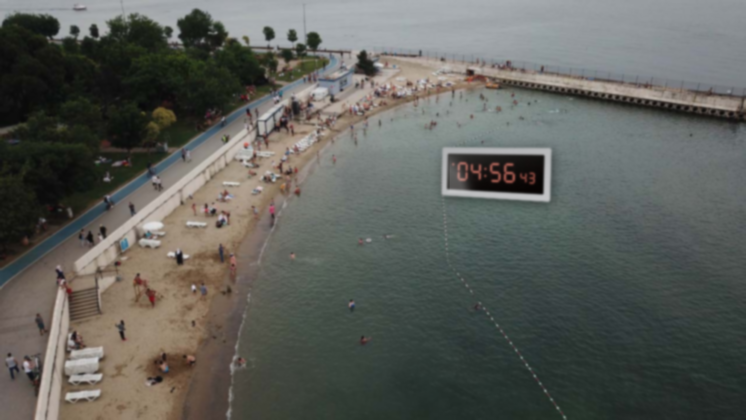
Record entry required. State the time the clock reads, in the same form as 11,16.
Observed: 4,56
